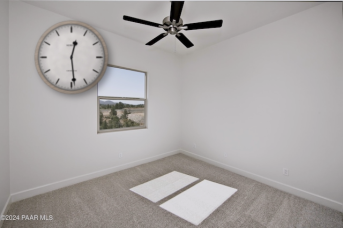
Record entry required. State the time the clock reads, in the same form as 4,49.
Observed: 12,29
